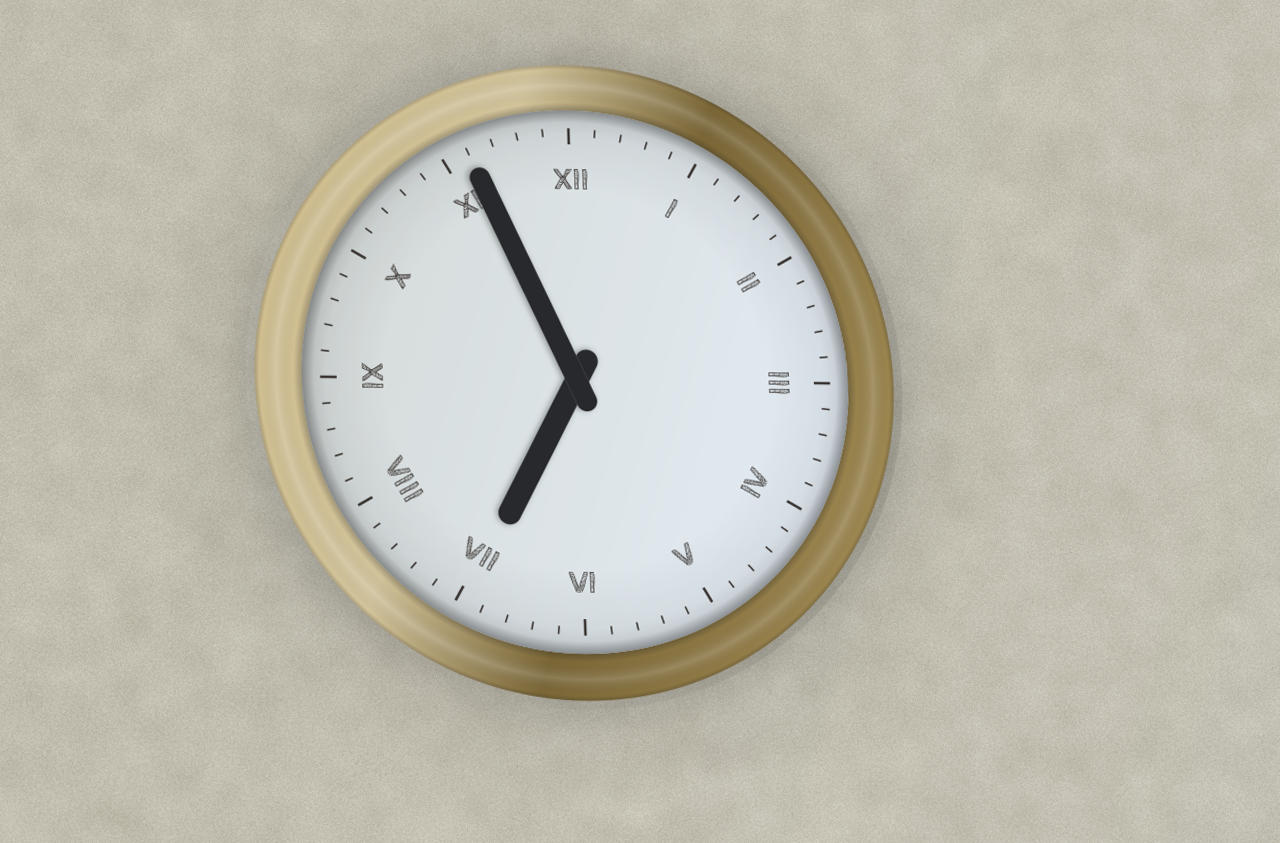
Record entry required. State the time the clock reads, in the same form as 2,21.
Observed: 6,56
